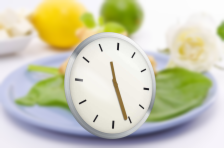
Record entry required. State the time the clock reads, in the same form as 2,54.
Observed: 11,26
